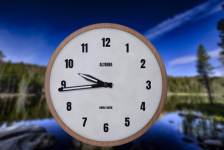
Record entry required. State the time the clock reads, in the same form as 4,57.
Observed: 9,44
